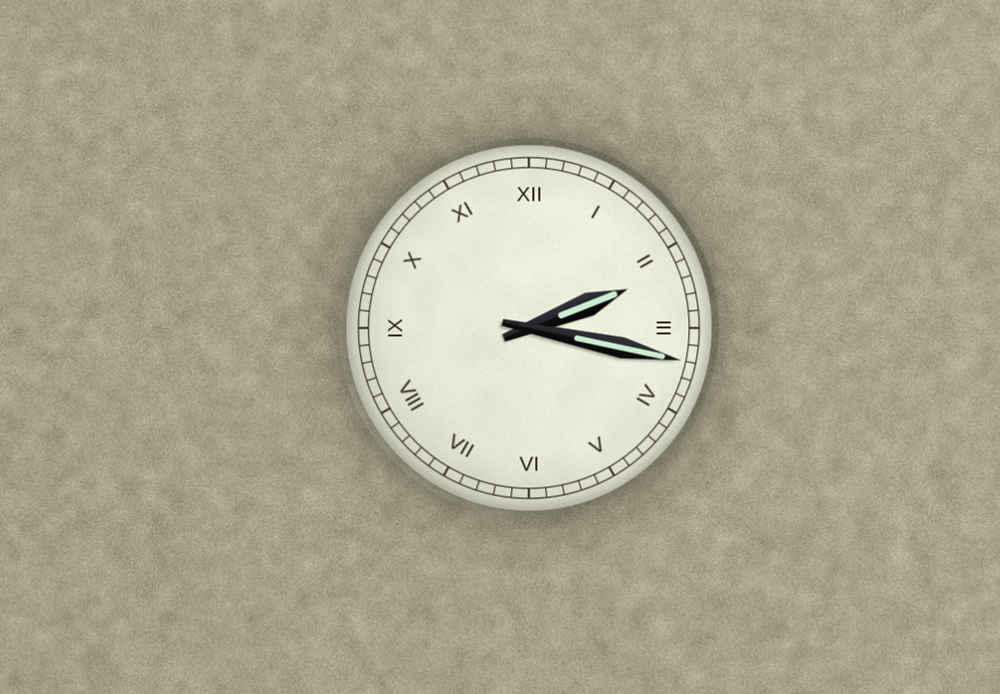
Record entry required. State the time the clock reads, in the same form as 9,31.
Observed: 2,17
